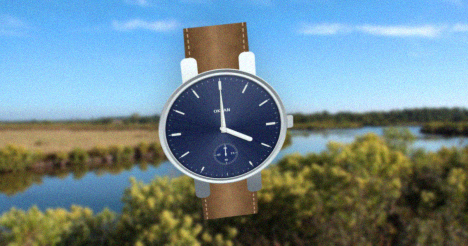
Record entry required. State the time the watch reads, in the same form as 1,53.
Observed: 4,00
